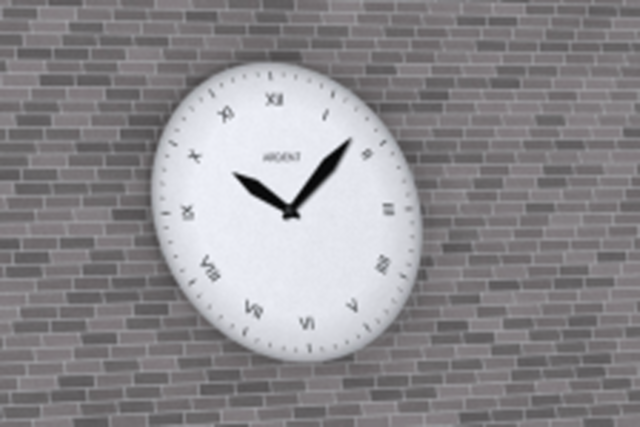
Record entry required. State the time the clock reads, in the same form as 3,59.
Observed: 10,08
